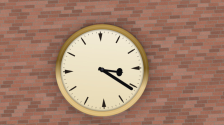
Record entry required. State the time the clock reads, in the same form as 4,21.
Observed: 3,21
